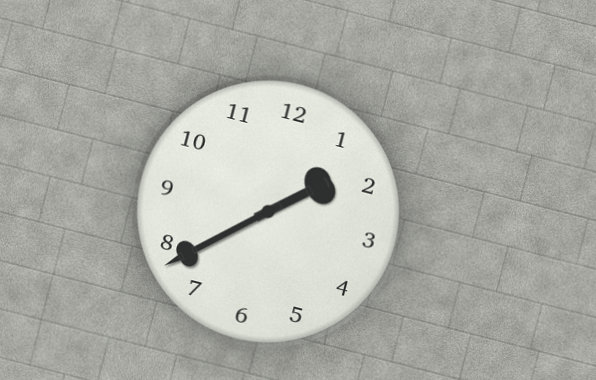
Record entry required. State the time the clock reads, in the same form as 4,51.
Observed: 1,38
